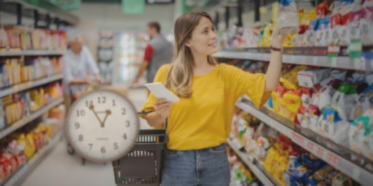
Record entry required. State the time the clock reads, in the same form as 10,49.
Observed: 12,55
